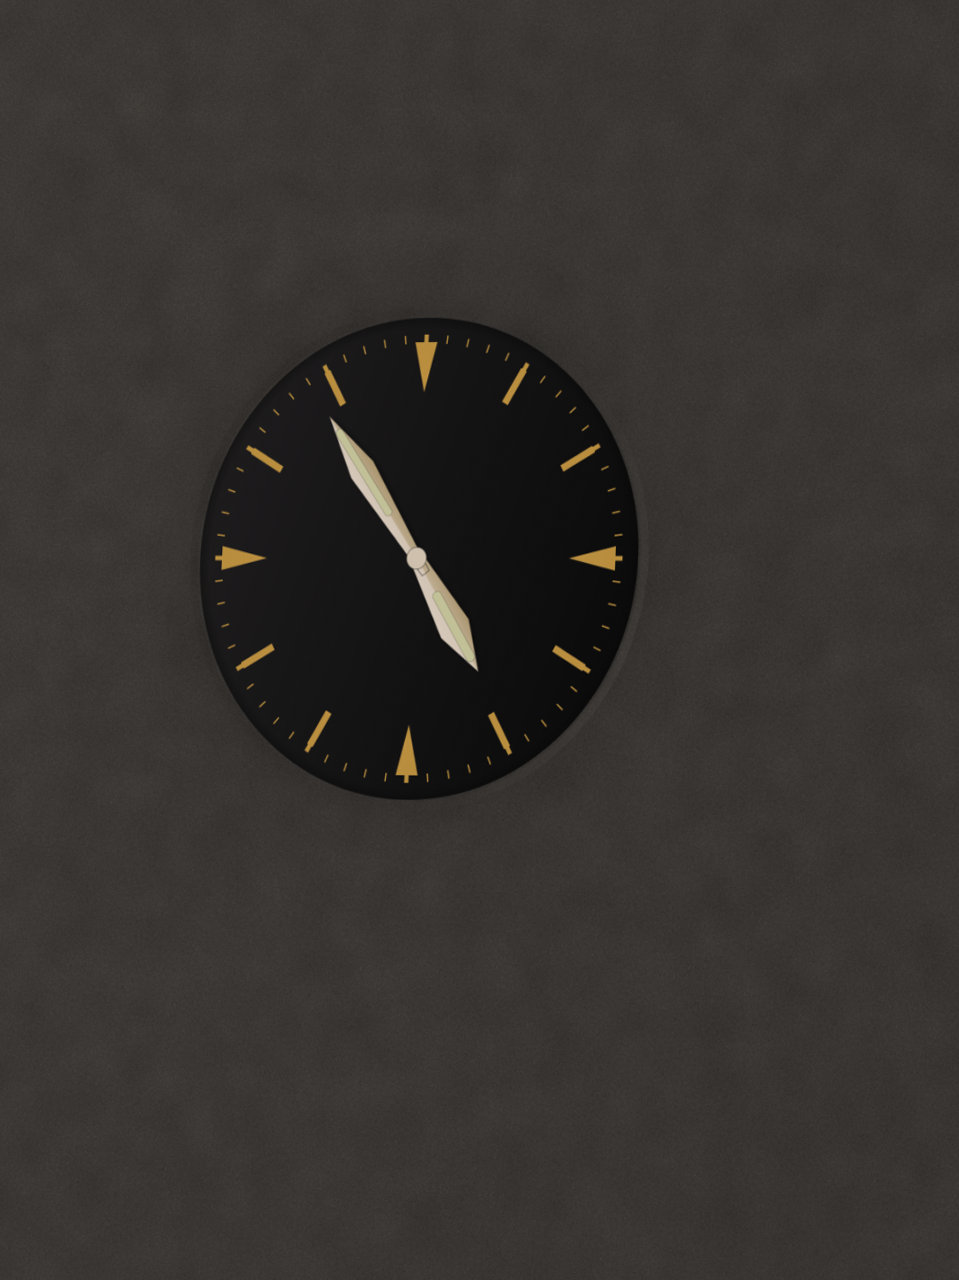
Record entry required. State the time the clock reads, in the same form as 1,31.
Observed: 4,54
